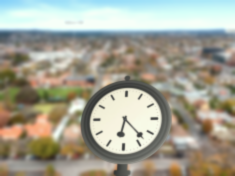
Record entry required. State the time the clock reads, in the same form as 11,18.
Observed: 6,23
